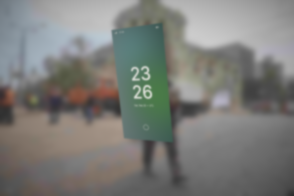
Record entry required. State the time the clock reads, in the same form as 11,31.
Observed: 23,26
